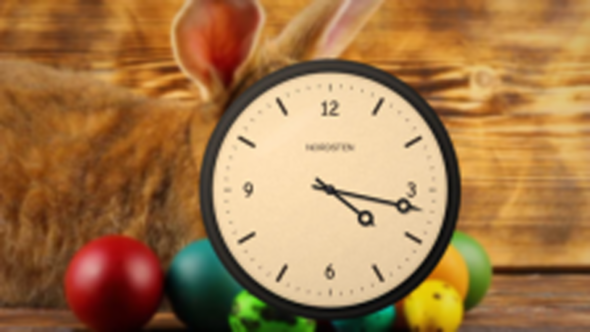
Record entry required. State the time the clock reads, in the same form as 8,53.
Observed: 4,17
